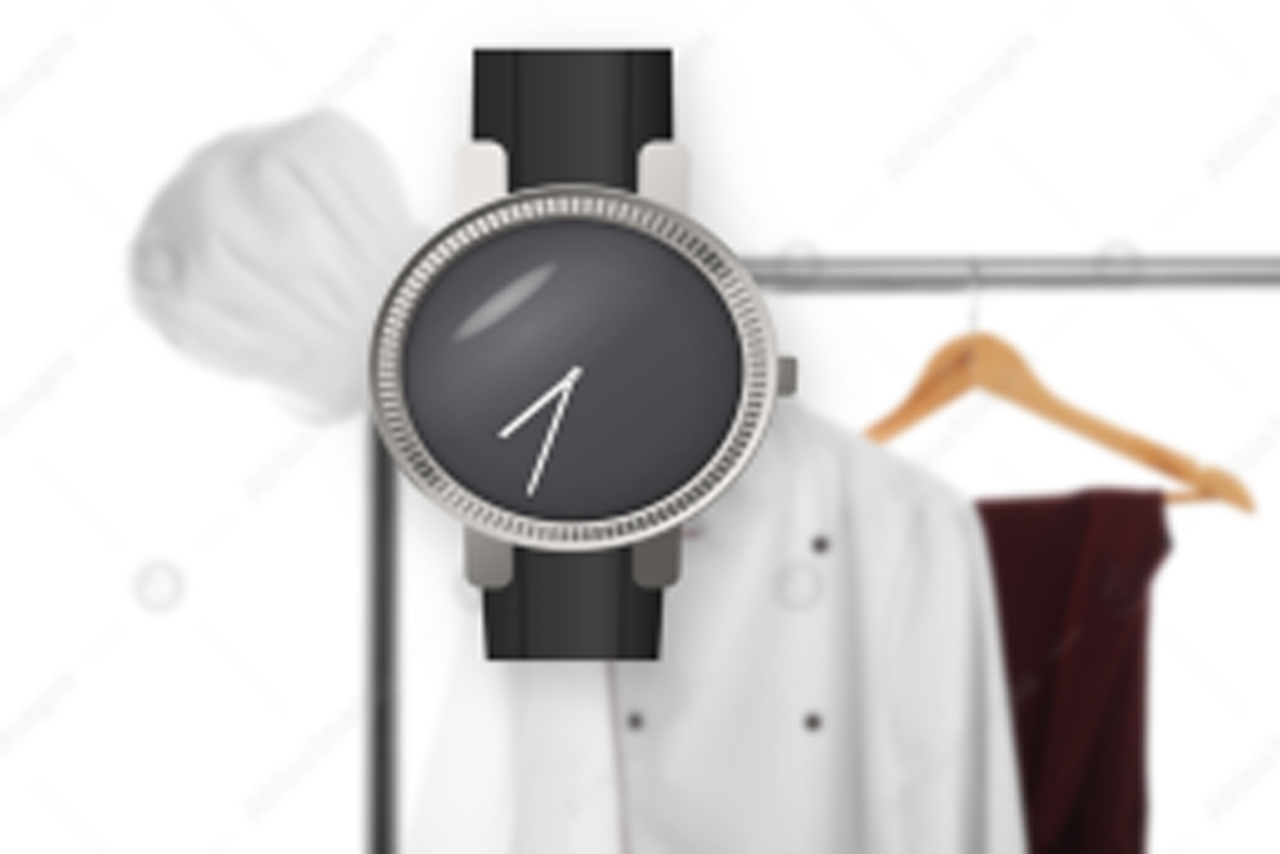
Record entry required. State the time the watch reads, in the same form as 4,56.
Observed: 7,33
